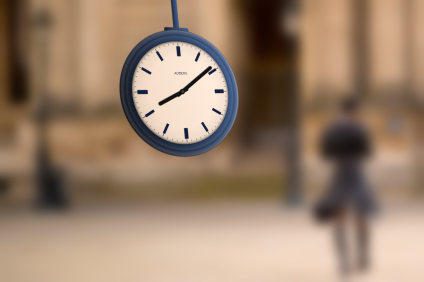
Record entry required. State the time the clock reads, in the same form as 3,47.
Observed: 8,09
